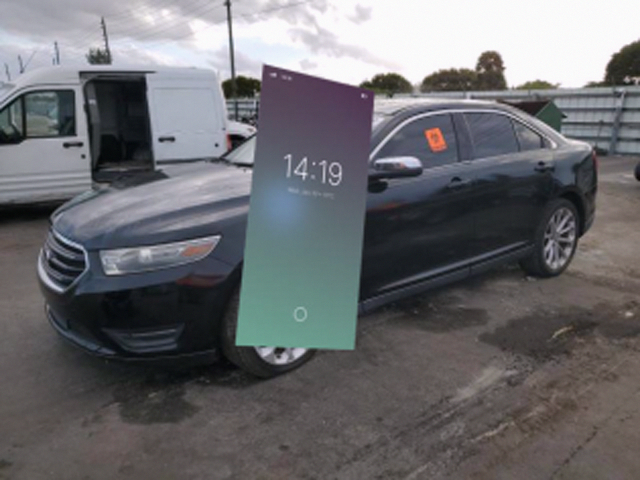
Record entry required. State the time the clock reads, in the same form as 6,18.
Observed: 14,19
